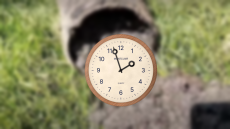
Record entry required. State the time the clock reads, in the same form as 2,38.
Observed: 1,57
